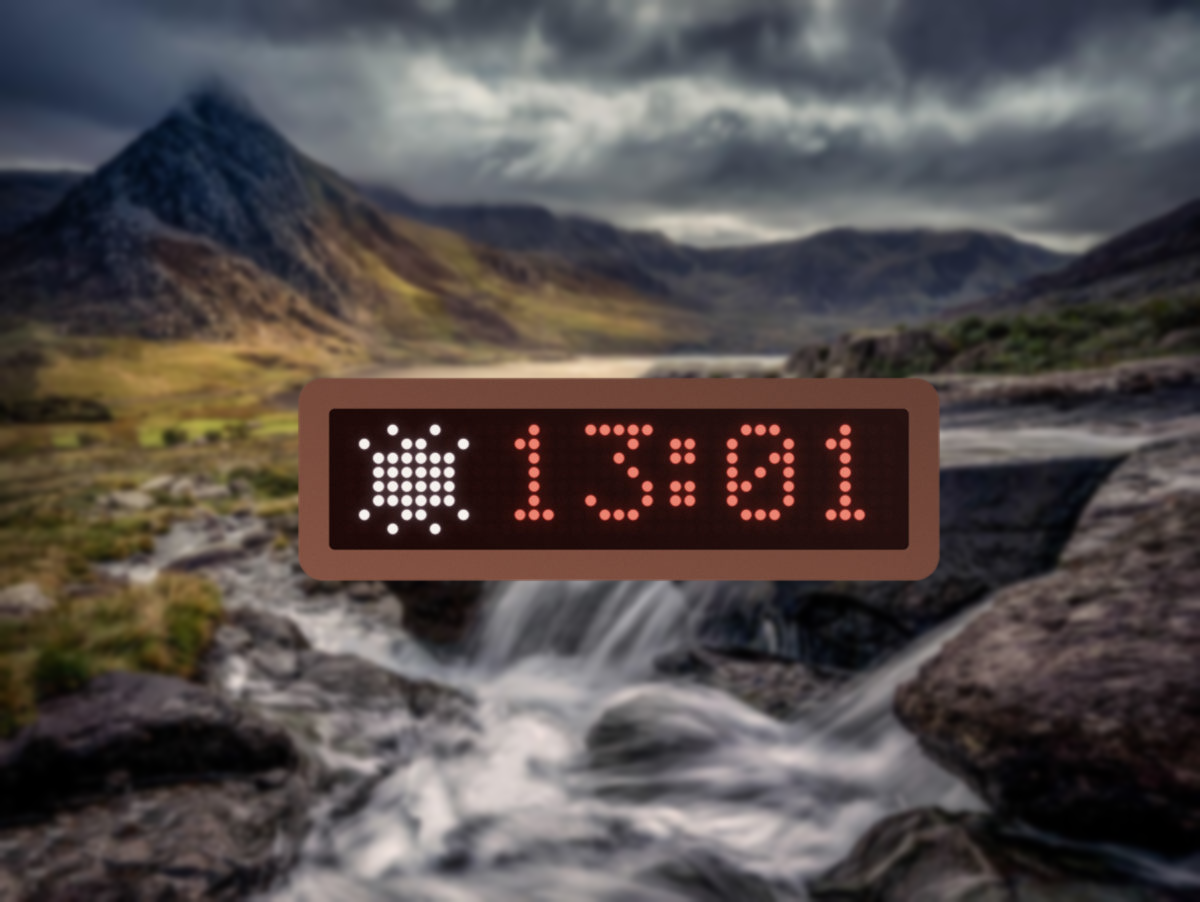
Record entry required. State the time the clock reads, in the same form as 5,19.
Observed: 13,01
